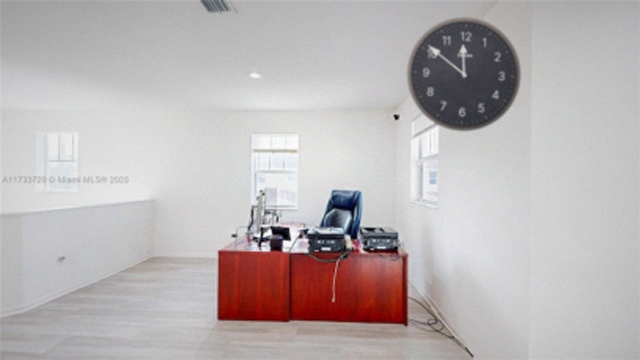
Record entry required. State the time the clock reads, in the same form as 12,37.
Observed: 11,51
